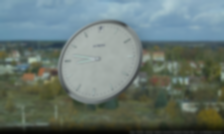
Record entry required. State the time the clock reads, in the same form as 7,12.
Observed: 8,47
